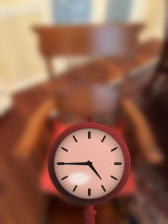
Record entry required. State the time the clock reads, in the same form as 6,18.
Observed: 4,45
